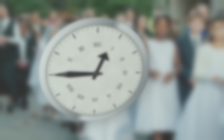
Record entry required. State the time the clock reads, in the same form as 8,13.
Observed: 12,45
